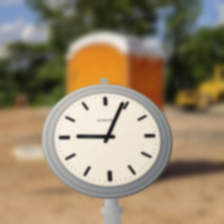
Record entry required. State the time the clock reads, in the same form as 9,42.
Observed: 9,04
